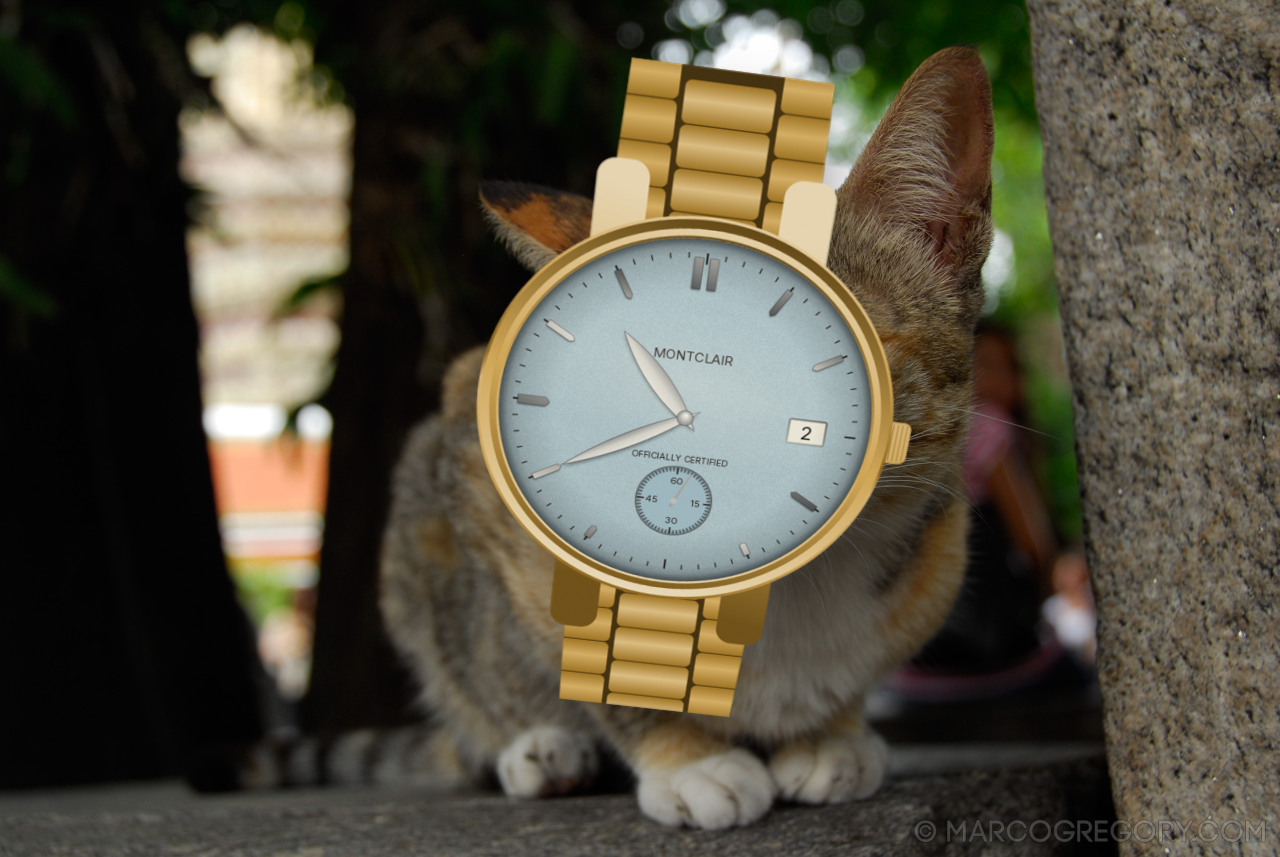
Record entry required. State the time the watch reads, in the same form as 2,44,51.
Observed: 10,40,04
